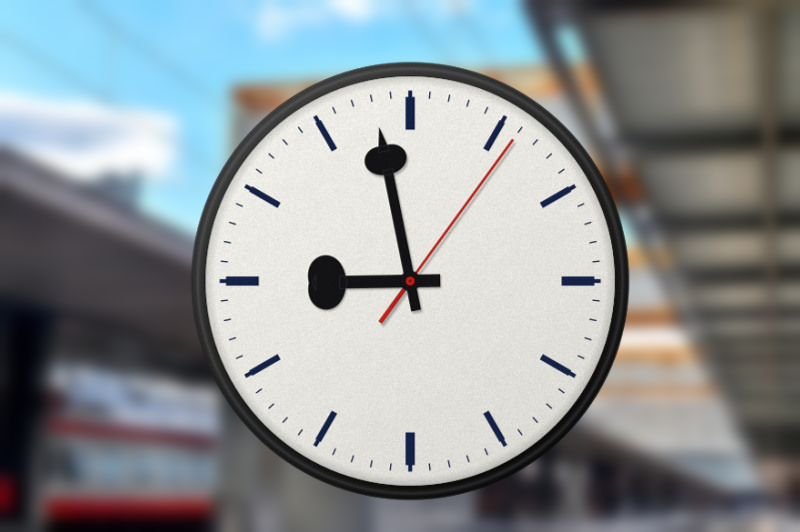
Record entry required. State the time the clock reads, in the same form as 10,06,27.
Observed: 8,58,06
